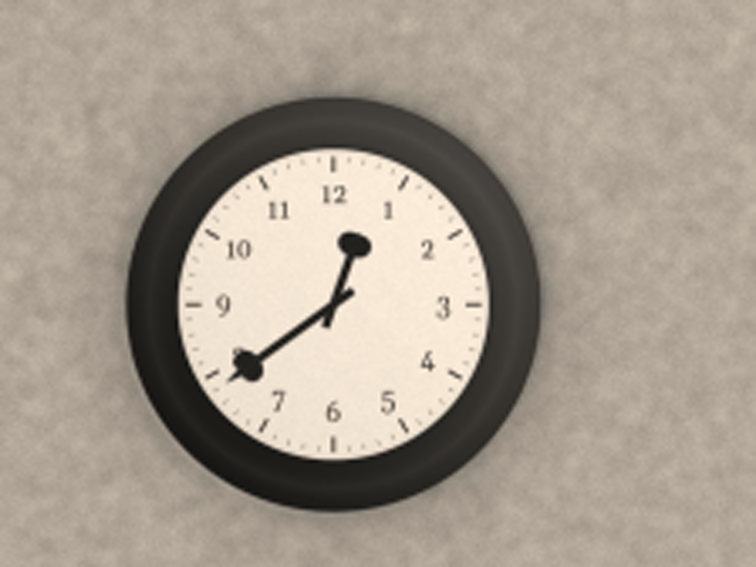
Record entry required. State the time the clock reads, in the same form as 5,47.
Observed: 12,39
